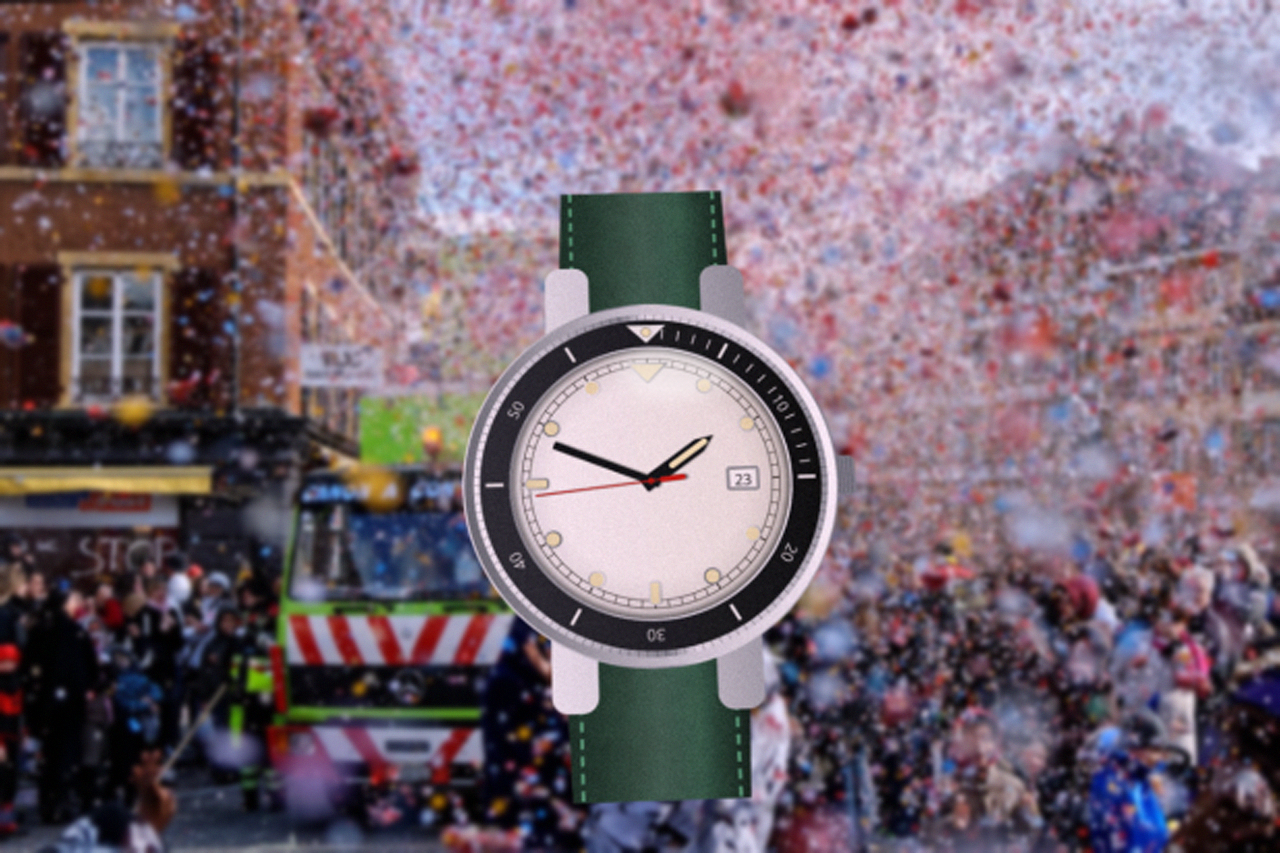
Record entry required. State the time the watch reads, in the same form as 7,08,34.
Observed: 1,48,44
